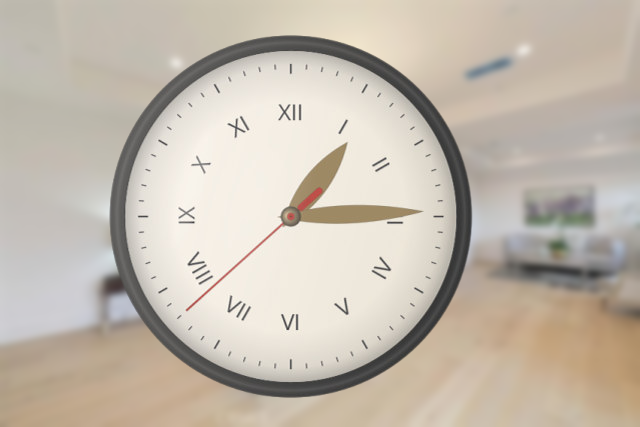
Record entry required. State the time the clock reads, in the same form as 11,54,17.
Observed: 1,14,38
